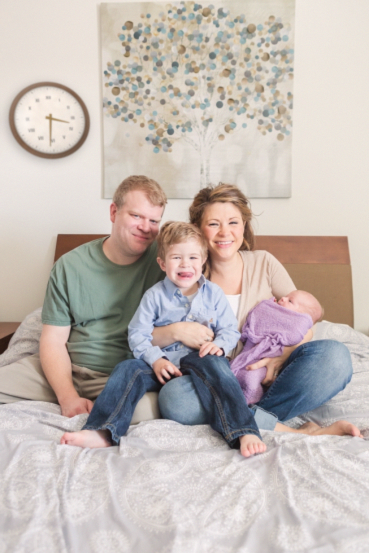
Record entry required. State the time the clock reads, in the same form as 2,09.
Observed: 3,31
